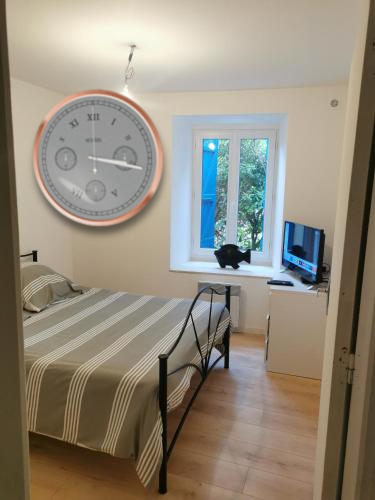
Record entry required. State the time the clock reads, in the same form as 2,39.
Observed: 3,17
